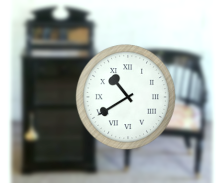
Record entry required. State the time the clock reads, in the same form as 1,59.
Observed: 10,40
